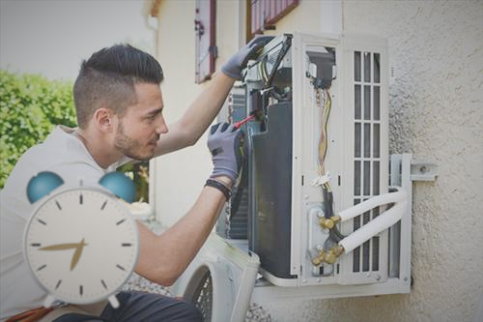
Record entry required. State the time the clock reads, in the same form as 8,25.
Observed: 6,44
